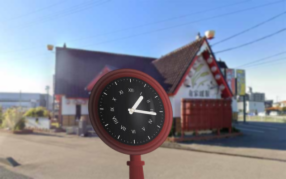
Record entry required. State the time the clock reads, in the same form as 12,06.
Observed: 1,16
